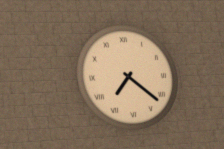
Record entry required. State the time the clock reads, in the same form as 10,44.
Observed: 7,22
